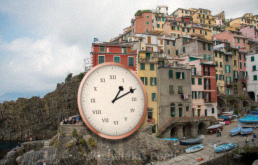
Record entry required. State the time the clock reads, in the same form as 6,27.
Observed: 1,11
